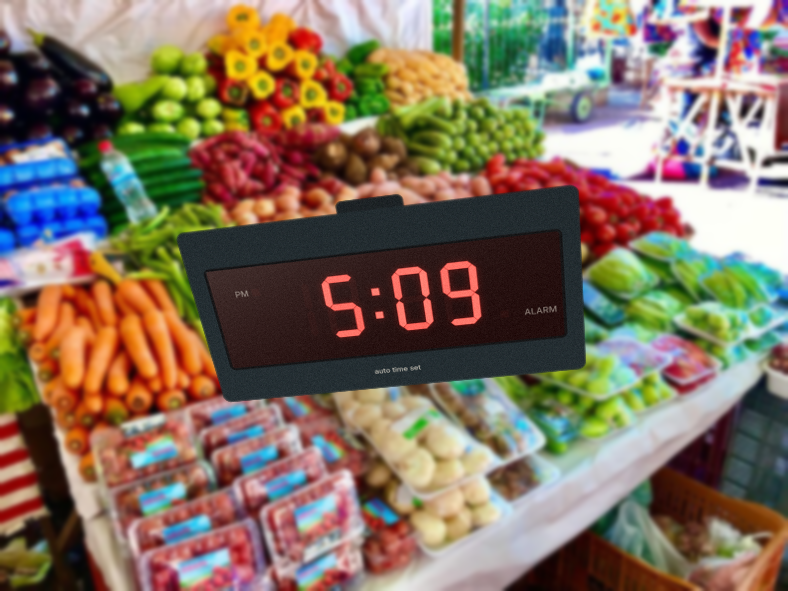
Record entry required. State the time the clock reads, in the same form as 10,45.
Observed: 5,09
